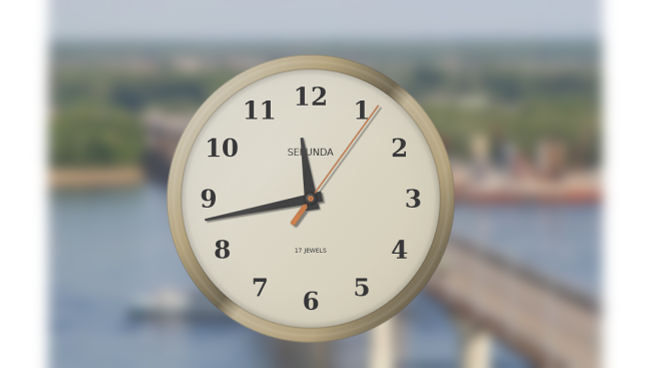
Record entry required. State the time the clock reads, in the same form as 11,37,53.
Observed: 11,43,06
